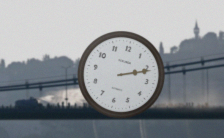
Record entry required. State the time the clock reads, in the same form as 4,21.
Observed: 2,11
